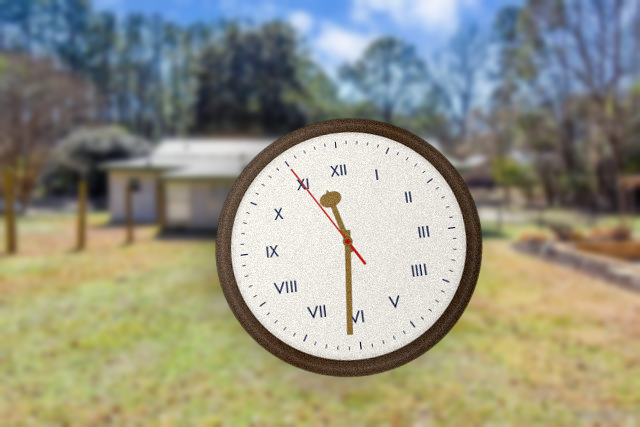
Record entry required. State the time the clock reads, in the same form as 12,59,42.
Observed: 11,30,55
